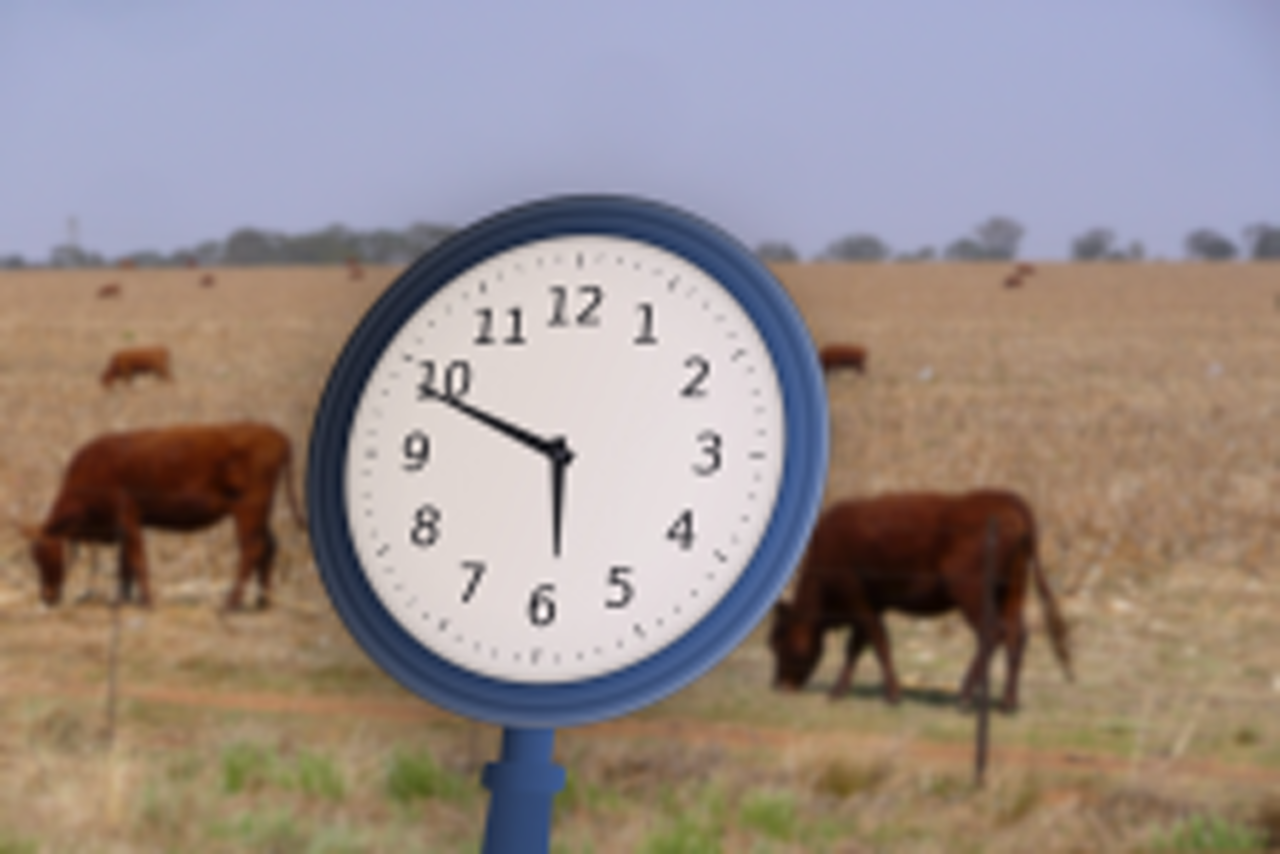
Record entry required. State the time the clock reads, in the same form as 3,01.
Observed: 5,49
